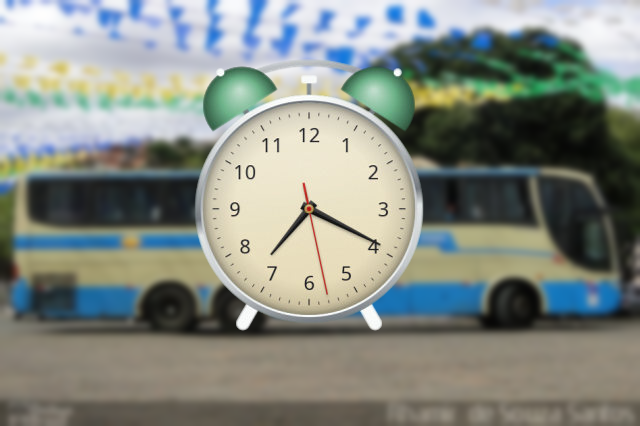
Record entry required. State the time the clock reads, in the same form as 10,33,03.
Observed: 7,19,28
